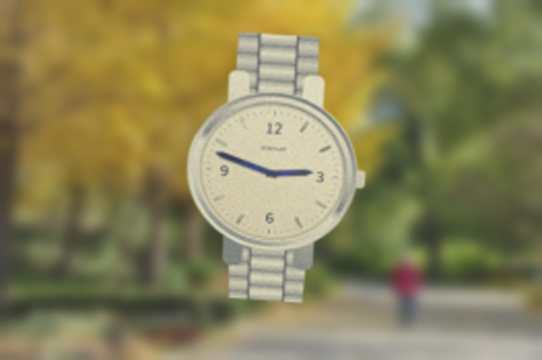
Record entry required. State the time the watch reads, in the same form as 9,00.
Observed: 2,48
